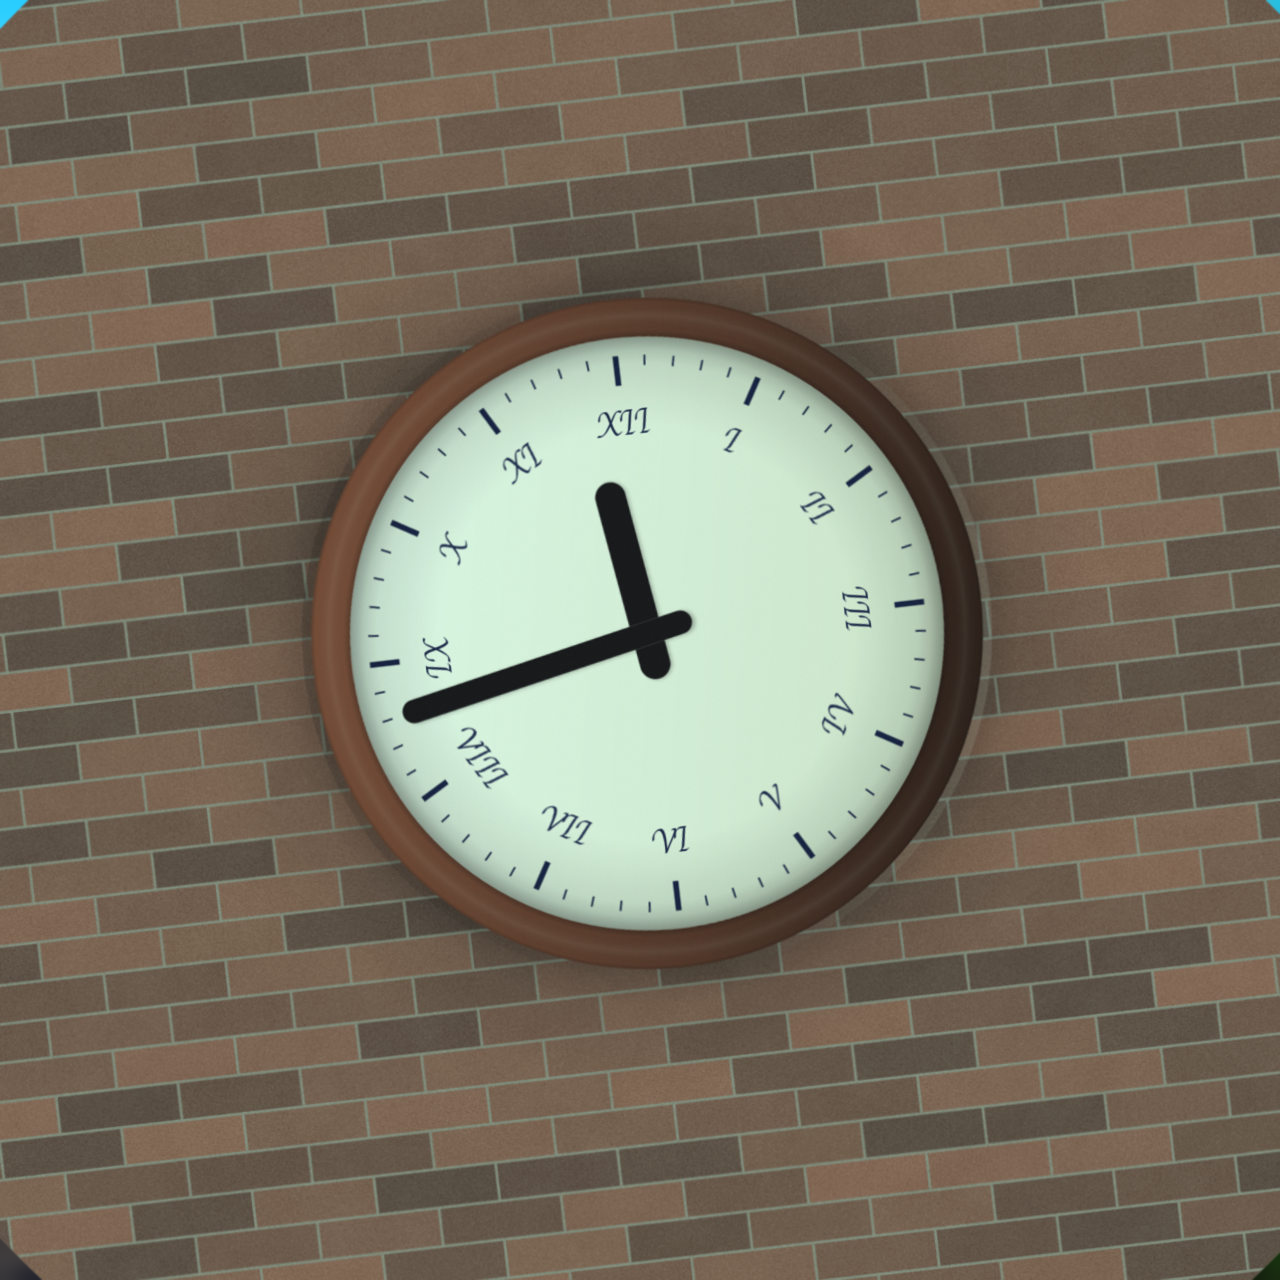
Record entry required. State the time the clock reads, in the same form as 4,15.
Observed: 11,43
